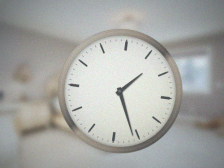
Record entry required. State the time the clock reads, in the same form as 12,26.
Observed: 1,26
